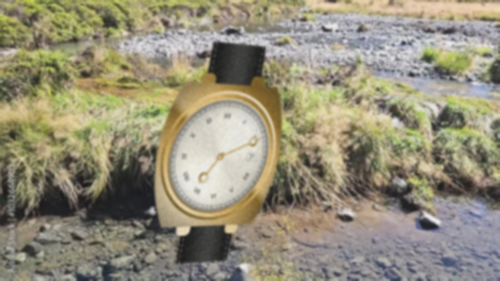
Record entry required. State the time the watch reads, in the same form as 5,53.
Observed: 7,11
